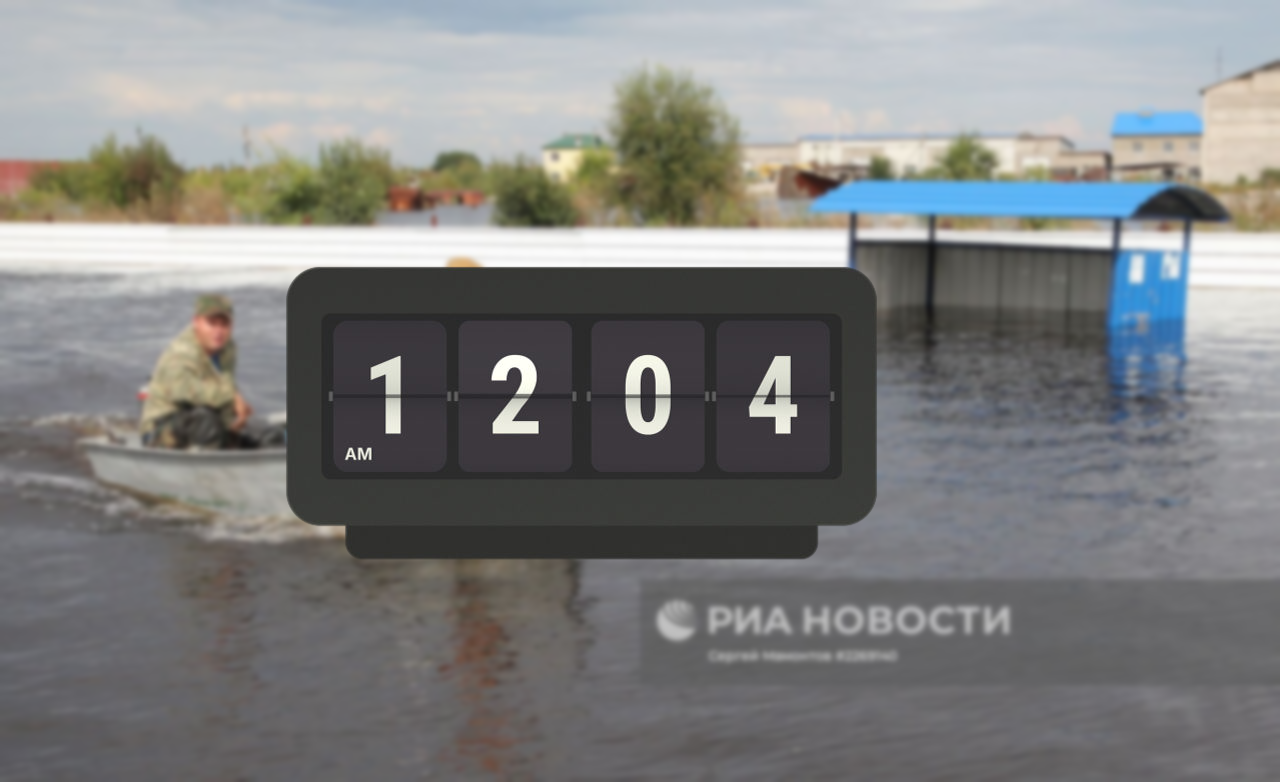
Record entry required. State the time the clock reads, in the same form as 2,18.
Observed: 12,04
